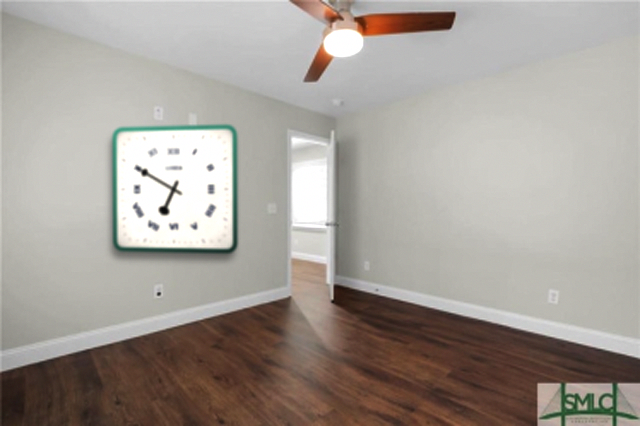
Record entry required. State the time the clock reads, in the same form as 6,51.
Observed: 6,50
